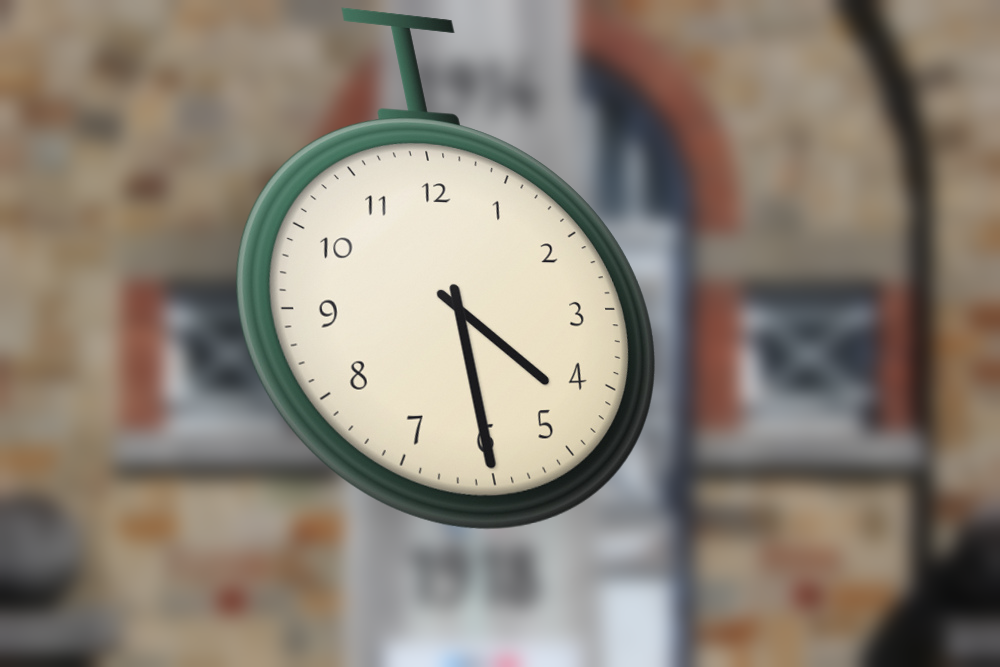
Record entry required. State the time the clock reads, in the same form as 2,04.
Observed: 4,30
